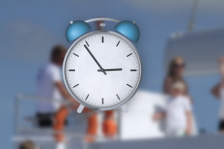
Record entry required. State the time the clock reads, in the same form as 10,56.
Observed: 2,54
